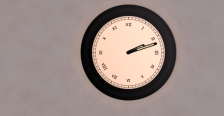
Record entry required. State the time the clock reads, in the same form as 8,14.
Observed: 2,12
